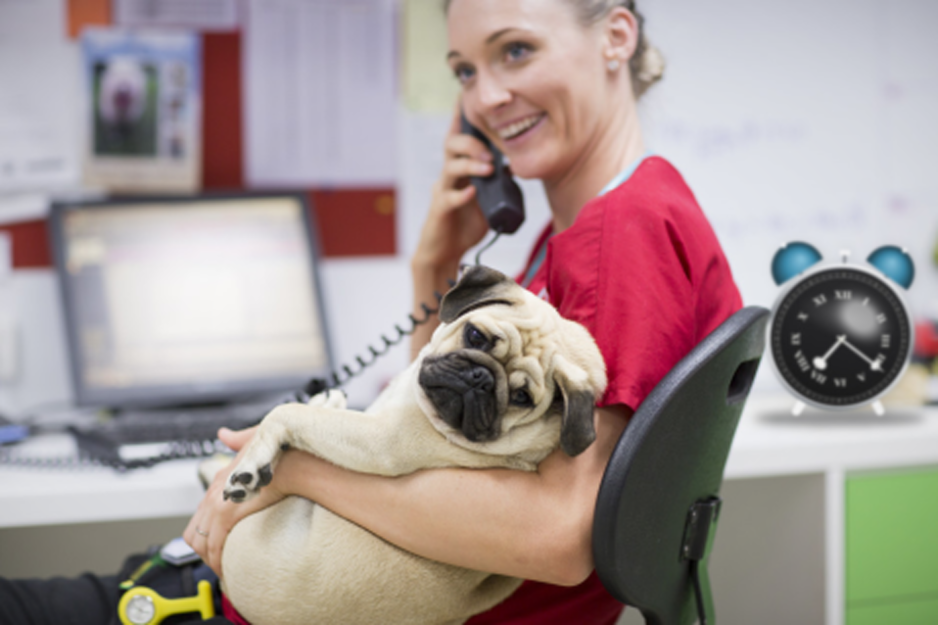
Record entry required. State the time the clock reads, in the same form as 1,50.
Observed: 7,21
